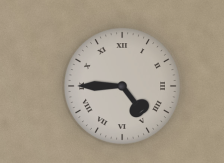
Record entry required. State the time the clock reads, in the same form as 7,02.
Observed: 4,45
